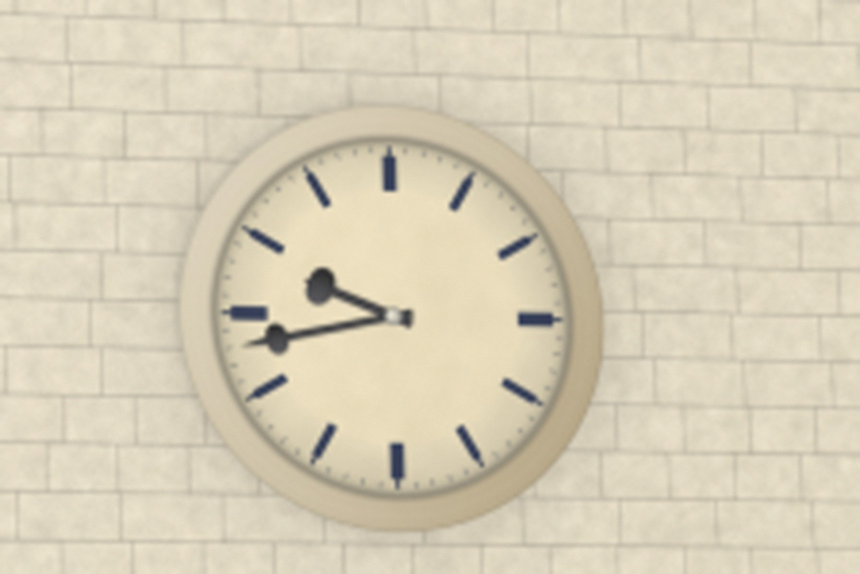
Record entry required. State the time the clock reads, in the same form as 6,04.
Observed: 9,43
